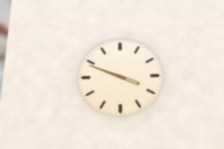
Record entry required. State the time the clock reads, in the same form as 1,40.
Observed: 3,49
